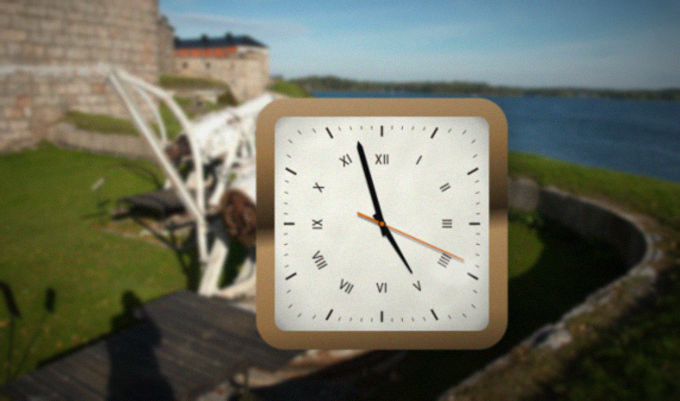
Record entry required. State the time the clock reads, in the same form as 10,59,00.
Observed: 4,57,19
